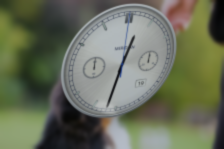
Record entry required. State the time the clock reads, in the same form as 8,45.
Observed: 12,32
